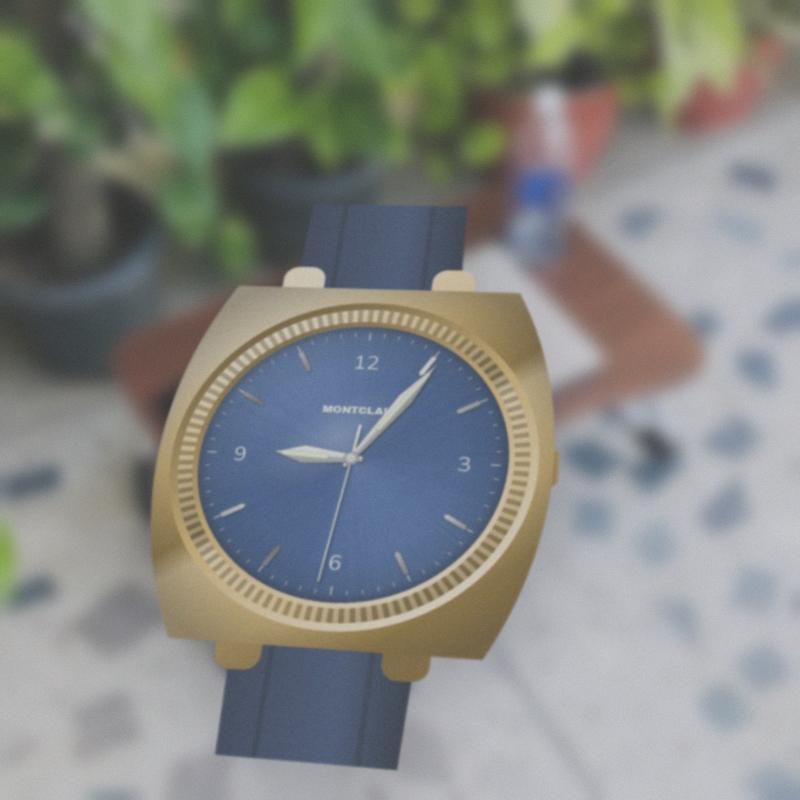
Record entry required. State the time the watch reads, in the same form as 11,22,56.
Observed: 9,05,31
